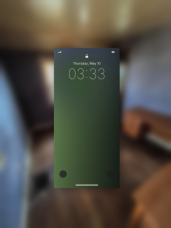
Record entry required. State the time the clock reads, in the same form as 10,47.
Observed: 3,33
